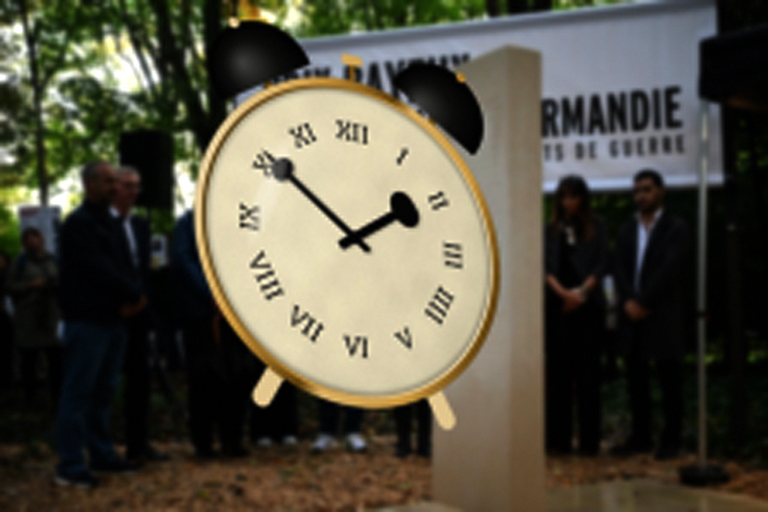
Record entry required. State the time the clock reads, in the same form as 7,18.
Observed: 1,51
